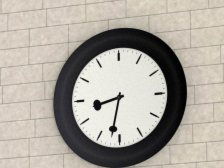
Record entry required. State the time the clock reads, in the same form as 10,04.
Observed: 8,32
